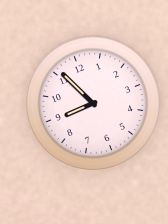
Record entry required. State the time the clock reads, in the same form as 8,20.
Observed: 8,56
